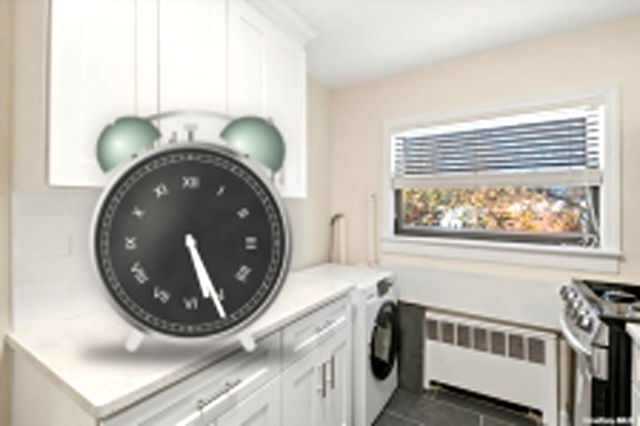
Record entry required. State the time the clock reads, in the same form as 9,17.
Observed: 5,26
